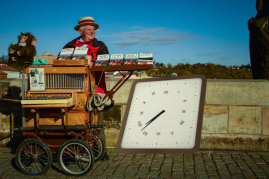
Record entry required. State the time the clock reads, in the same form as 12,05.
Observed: 7,37
